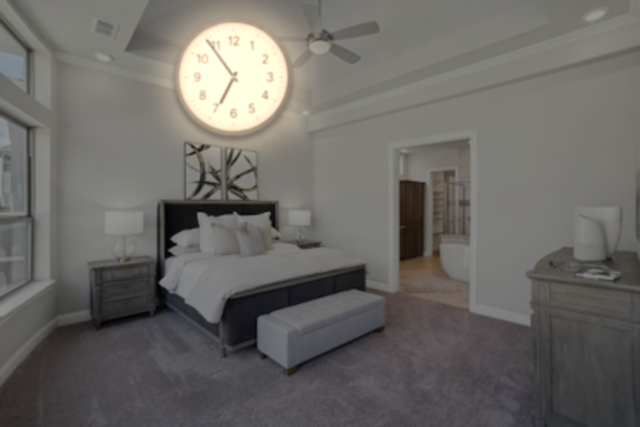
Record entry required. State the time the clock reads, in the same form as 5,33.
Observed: 6,54
